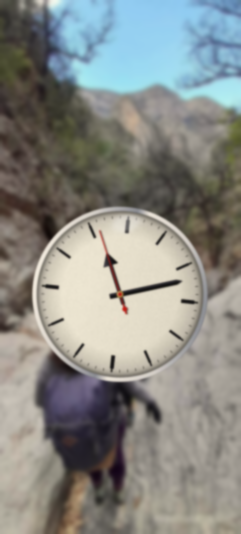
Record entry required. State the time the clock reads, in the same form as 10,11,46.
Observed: 11,11,56
